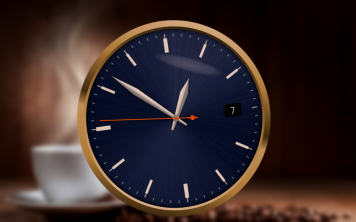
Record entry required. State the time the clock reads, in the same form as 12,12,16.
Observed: 12,51,46
